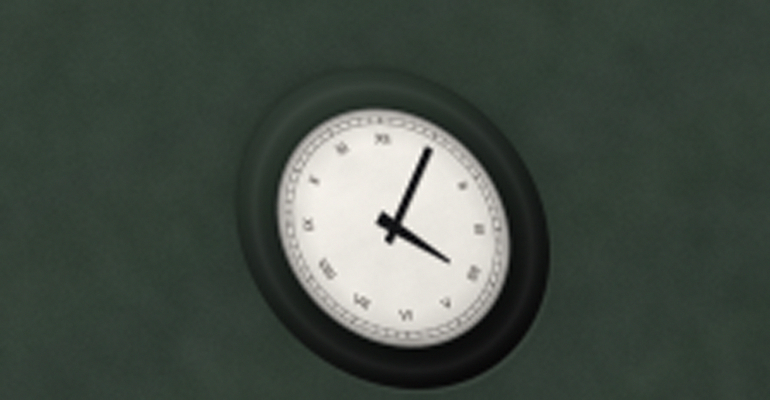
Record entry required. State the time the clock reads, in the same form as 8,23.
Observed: 4,05
